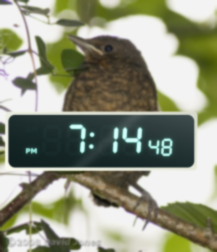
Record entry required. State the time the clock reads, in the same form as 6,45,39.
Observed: 7,14,48
